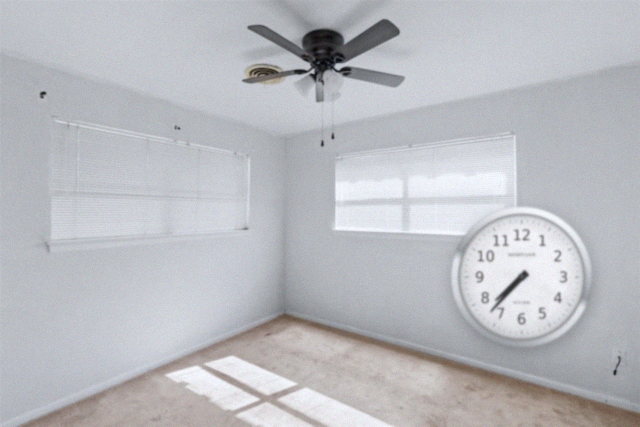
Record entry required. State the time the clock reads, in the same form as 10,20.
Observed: 7,37
